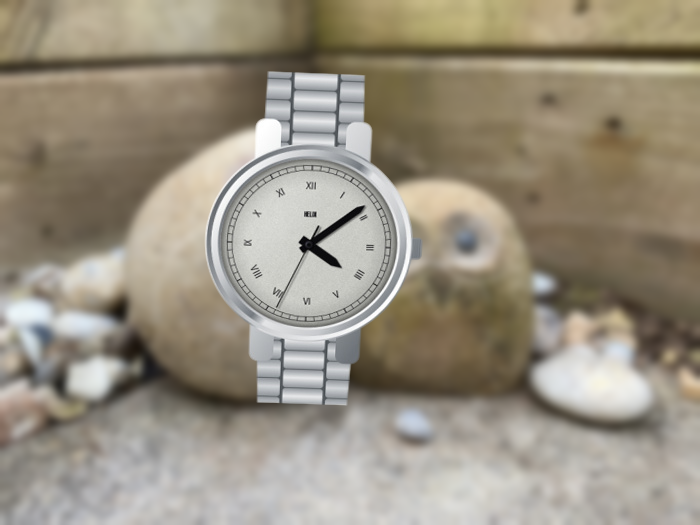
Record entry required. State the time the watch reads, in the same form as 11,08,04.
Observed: 4,08,34
